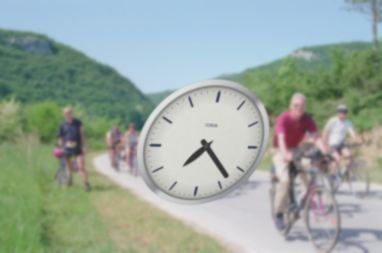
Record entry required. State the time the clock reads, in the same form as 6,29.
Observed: 7,23
